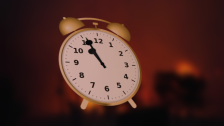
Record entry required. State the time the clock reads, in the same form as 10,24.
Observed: 10,56
